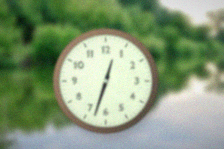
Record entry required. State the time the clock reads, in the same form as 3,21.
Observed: 12,33
